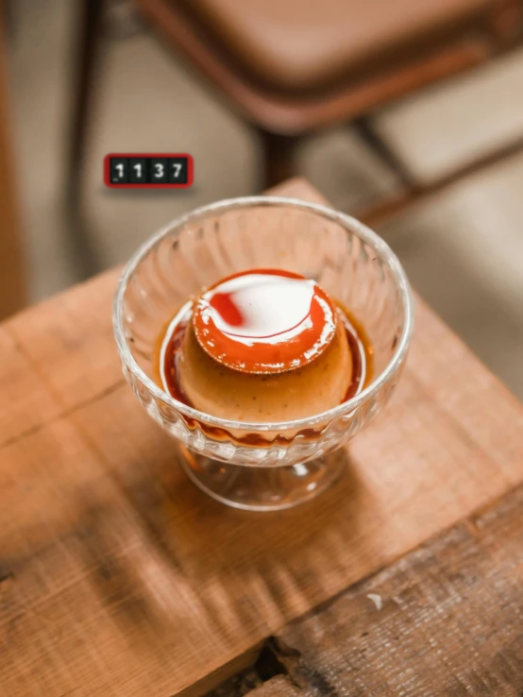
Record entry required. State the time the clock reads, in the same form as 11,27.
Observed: 11,37
